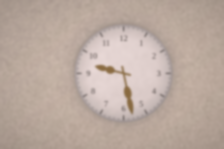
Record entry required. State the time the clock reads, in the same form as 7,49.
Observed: 9,28
